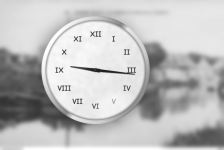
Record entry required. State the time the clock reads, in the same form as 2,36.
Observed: 9,16
